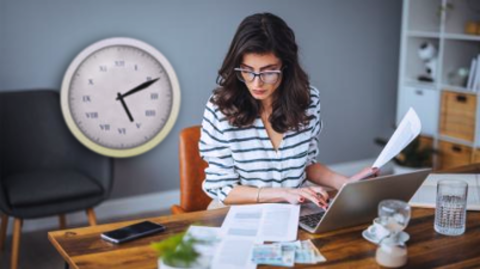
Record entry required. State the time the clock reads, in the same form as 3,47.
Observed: 5,11
